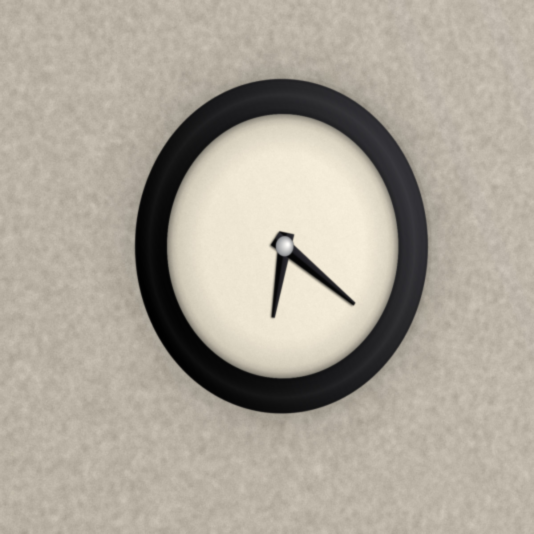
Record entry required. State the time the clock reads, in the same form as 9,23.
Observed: 6,21
